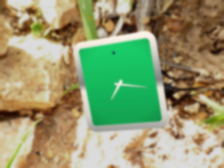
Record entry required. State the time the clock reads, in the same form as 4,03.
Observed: 7,17
